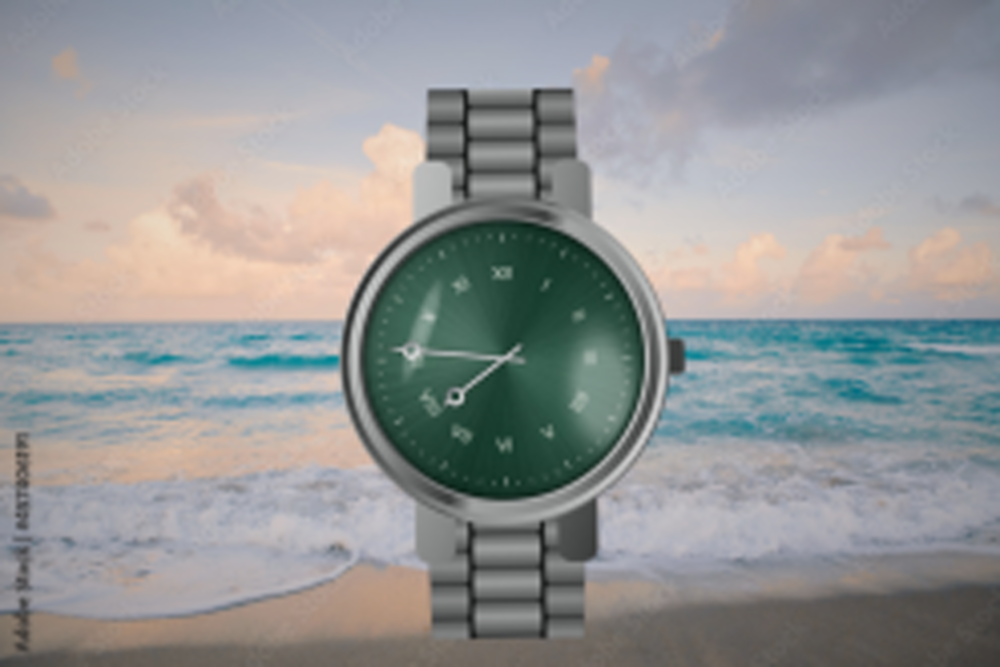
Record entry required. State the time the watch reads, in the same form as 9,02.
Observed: 7,46
